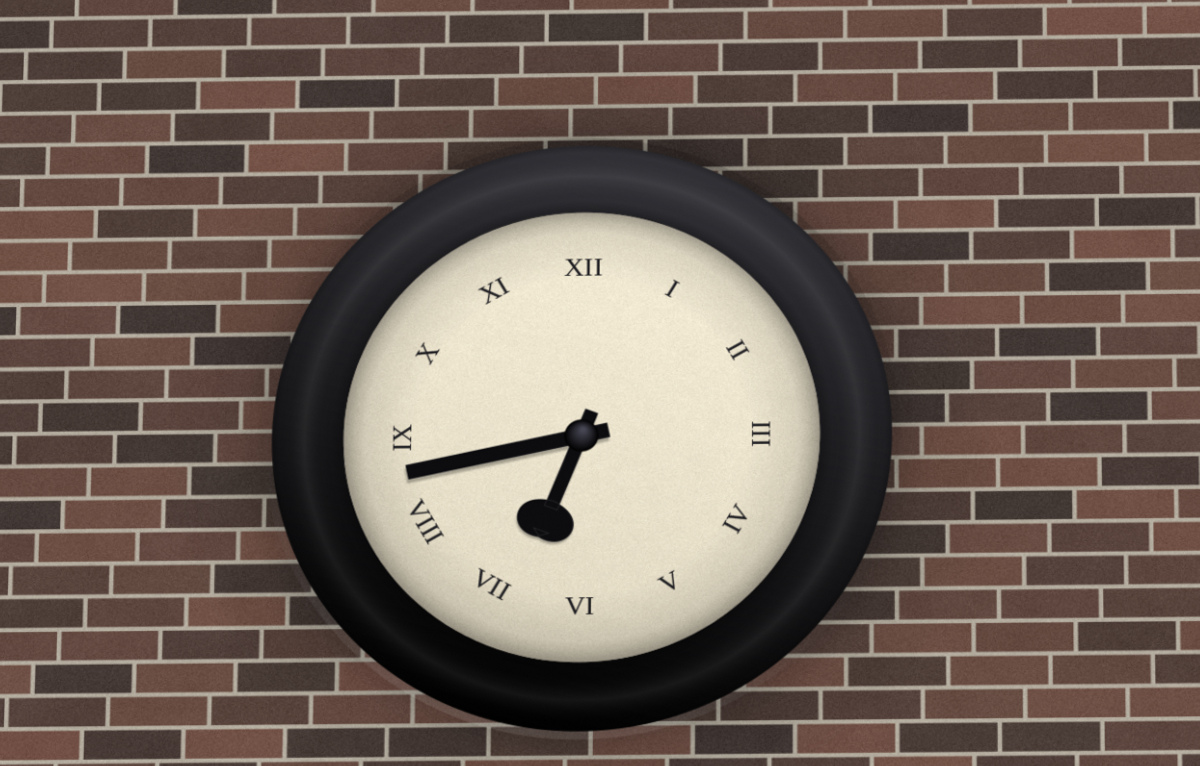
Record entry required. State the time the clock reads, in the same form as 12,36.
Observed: 6,43
